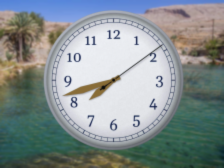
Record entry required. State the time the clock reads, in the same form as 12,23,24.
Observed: 7,42,09
